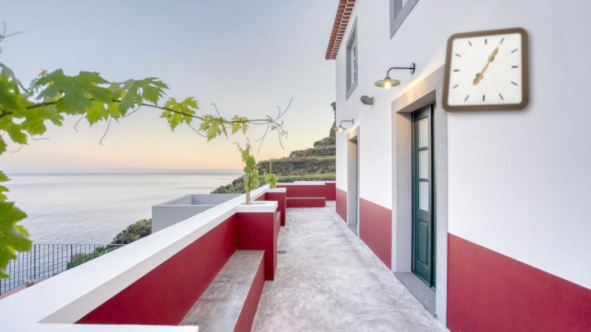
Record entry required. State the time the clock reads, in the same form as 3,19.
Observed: 7,05
